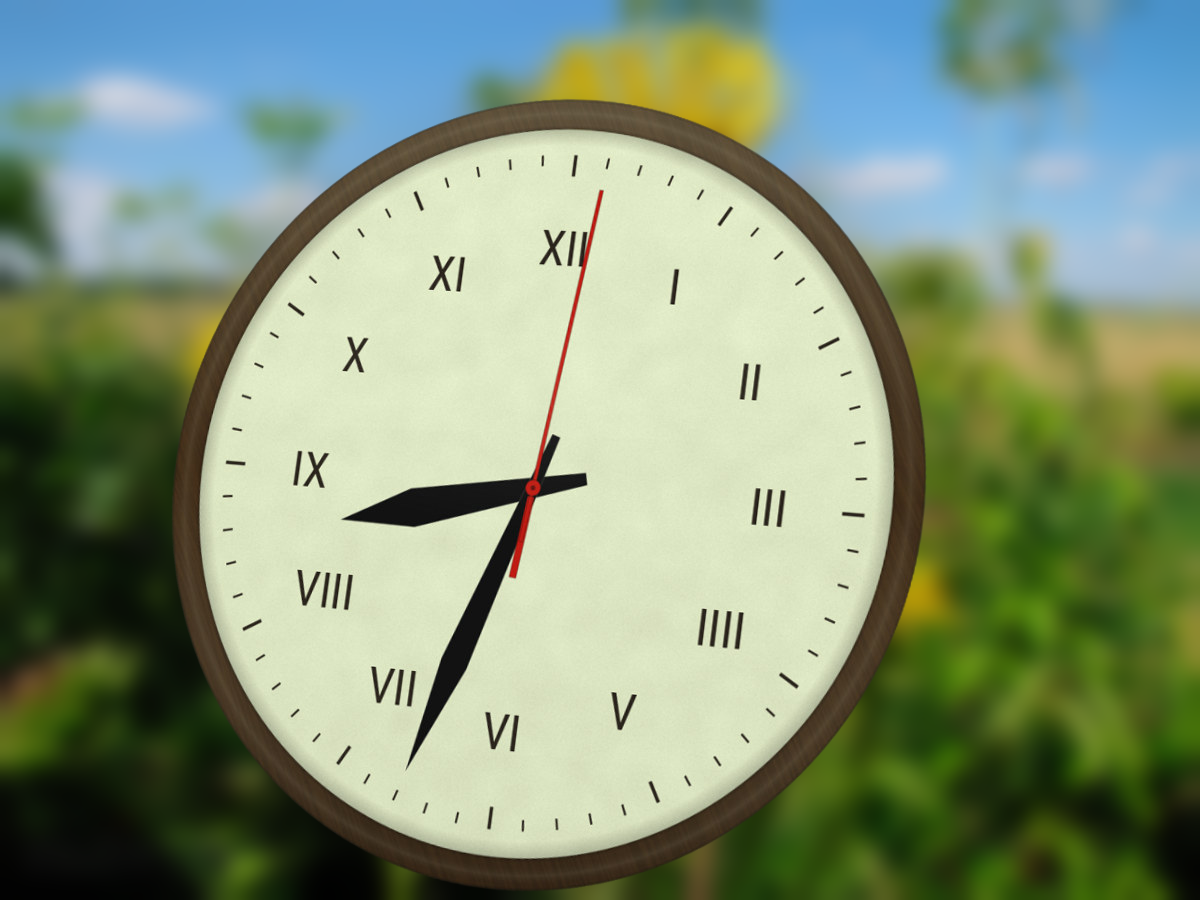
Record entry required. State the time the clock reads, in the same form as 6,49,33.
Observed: 8,33,01
